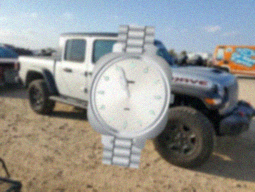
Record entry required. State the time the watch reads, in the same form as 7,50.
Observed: 10,56
